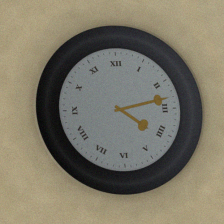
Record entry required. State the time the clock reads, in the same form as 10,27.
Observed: 4,13
